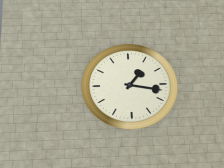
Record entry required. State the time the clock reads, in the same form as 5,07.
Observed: 1,17
